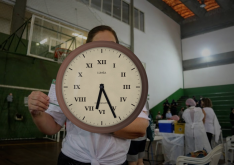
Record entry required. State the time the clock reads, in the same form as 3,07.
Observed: 6,26
